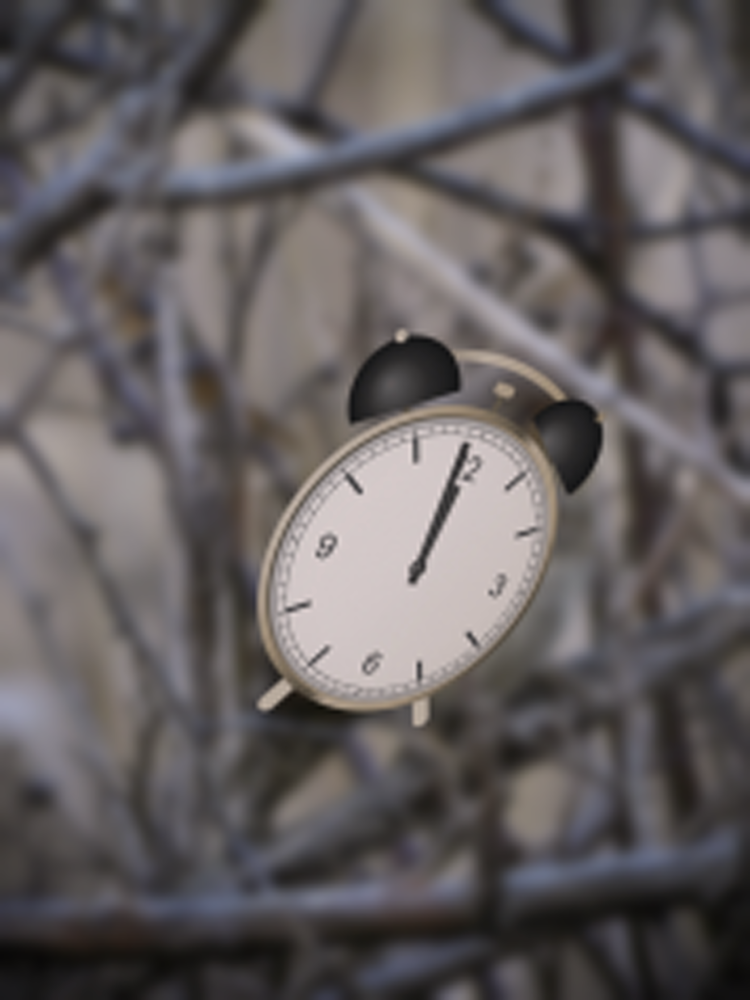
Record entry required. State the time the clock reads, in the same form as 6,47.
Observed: 11,59
